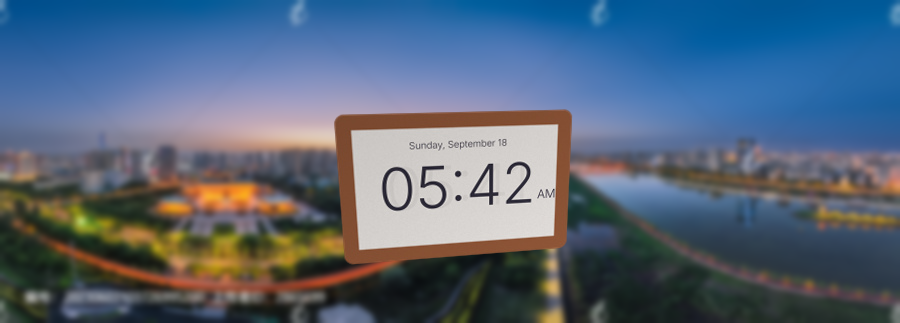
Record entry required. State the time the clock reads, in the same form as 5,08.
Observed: 5,42
